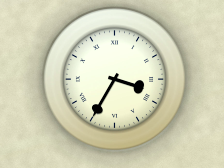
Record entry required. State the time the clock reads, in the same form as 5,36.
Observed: 3,35
